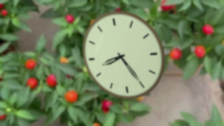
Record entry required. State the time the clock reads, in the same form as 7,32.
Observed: 8,25
